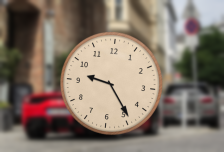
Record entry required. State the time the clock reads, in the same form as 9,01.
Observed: 9,24
